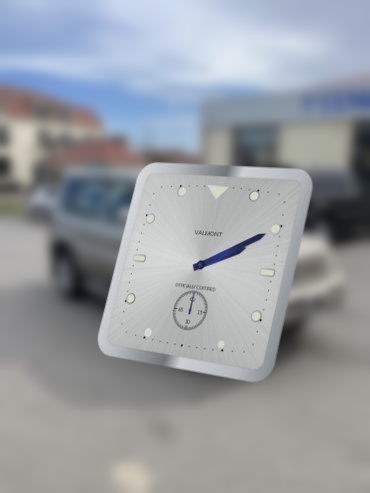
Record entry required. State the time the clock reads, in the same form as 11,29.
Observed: 2,10
